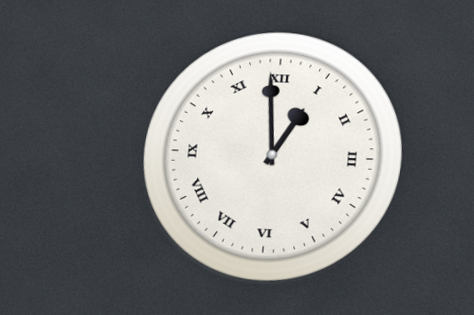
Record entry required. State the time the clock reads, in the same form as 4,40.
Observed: 12,59
